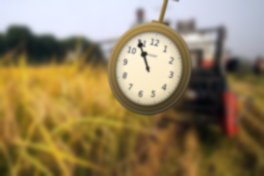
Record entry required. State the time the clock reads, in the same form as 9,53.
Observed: 10,54
